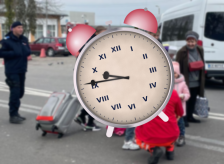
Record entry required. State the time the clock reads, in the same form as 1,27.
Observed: 9,46
